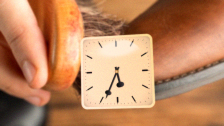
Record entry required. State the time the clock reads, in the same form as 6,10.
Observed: 5,34
